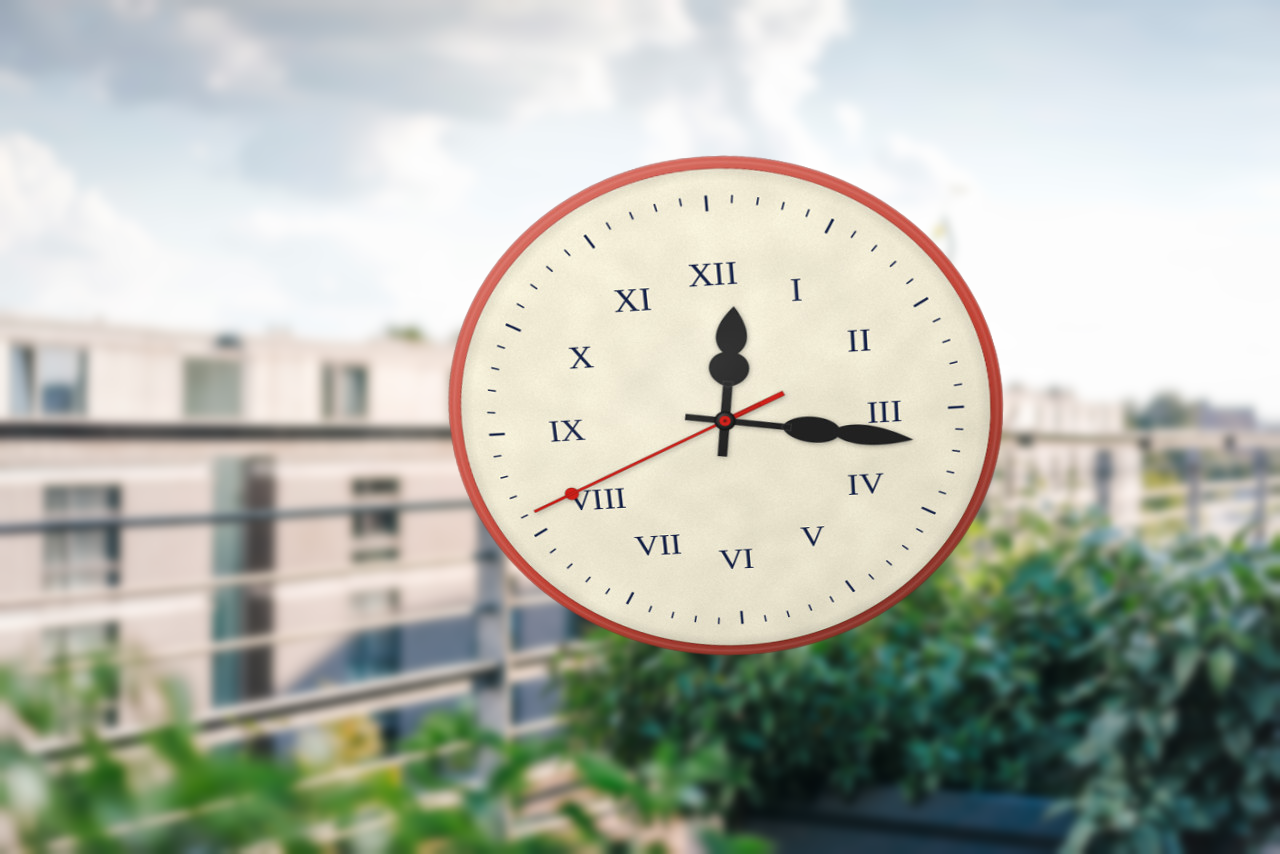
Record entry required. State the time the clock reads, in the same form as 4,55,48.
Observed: 12,16,41
